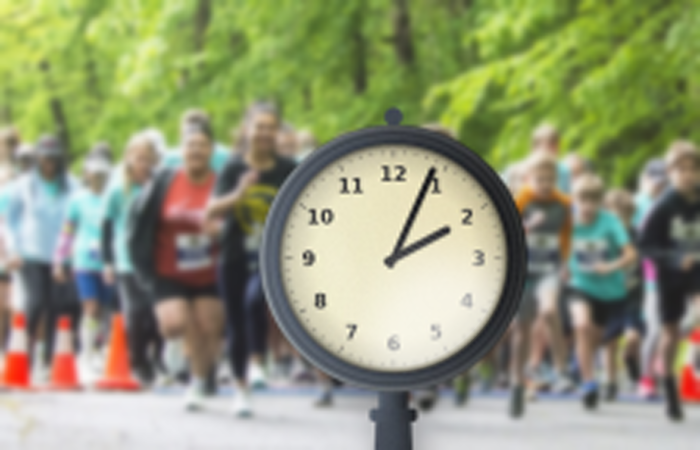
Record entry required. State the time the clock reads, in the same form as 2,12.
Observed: 2,04
